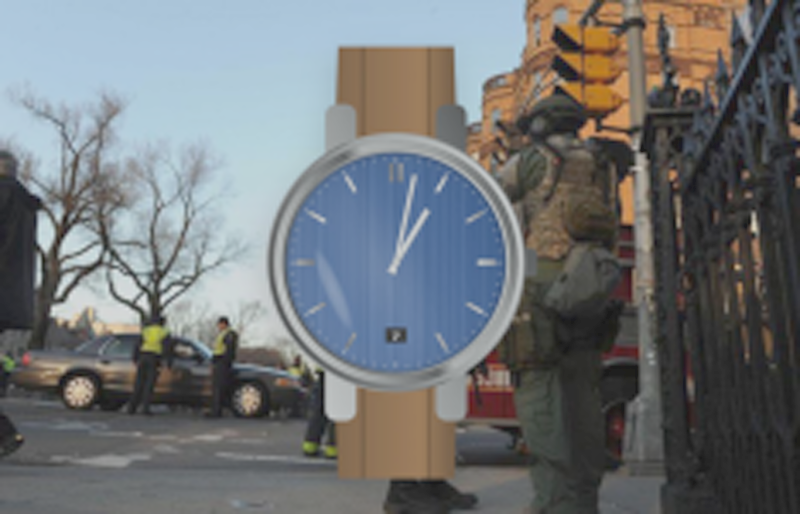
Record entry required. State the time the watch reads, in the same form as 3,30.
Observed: 1,02
